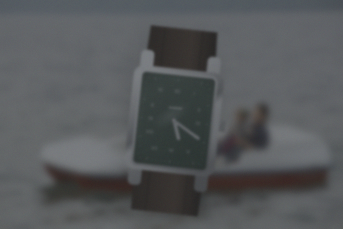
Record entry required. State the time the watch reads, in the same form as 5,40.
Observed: 5,20
